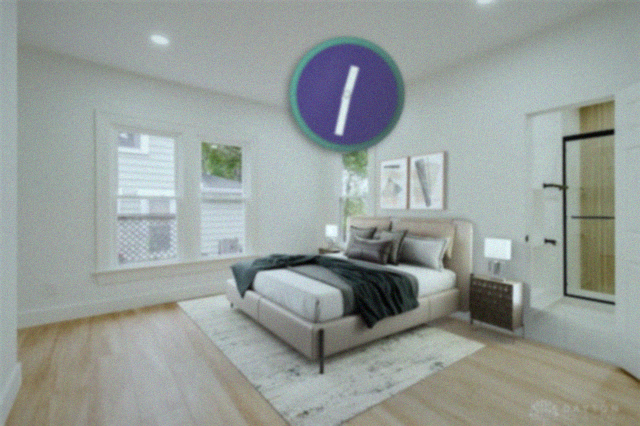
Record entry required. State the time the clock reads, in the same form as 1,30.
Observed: 12,32
